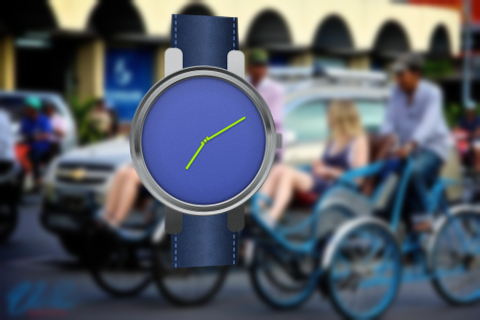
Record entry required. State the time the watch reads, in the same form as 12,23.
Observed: 7,10
